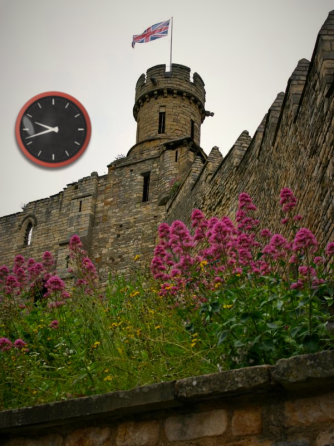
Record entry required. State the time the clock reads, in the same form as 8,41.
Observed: 9,42
